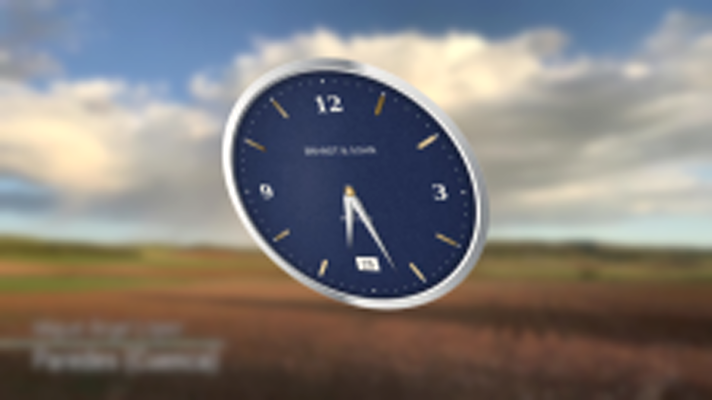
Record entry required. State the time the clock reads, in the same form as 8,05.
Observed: 6,27
